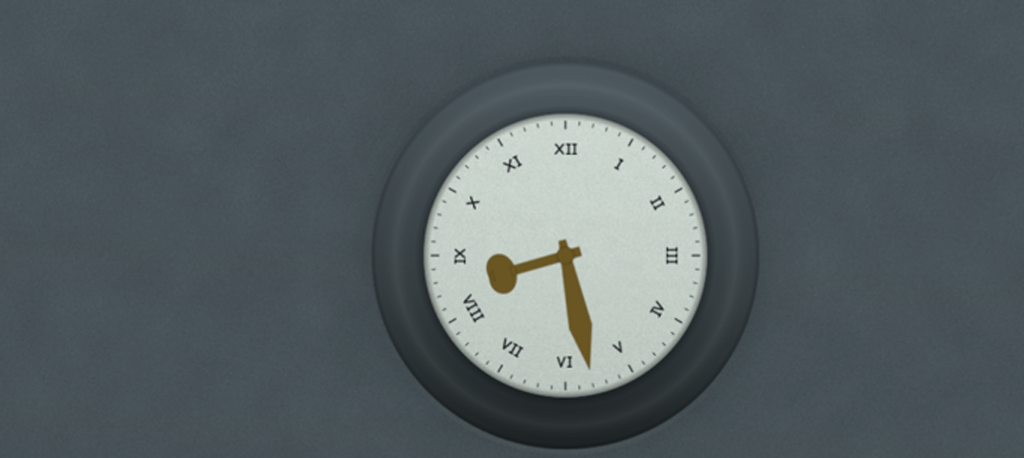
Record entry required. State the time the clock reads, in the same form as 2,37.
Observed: 8,28
